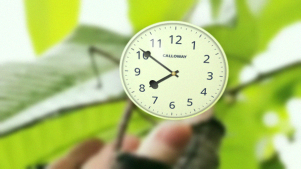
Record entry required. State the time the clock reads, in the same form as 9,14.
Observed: 7,51
